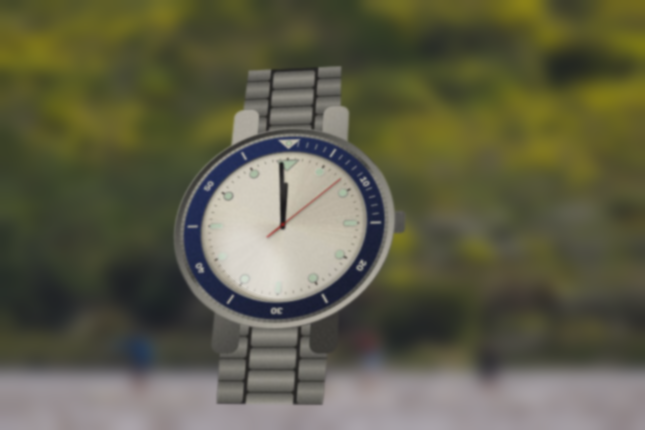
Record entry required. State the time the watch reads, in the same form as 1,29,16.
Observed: 11,59,08
